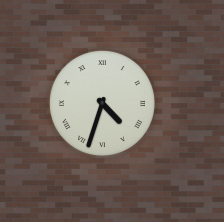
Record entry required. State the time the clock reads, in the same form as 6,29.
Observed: 4,33
